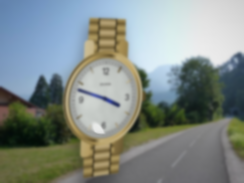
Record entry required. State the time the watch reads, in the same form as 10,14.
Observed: 3,48
